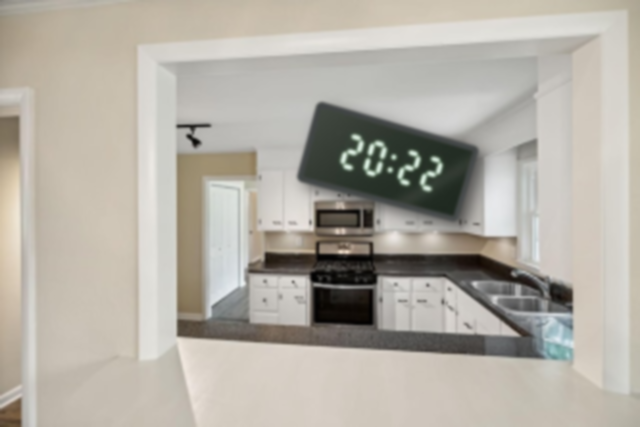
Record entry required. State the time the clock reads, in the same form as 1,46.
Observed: 20,22
